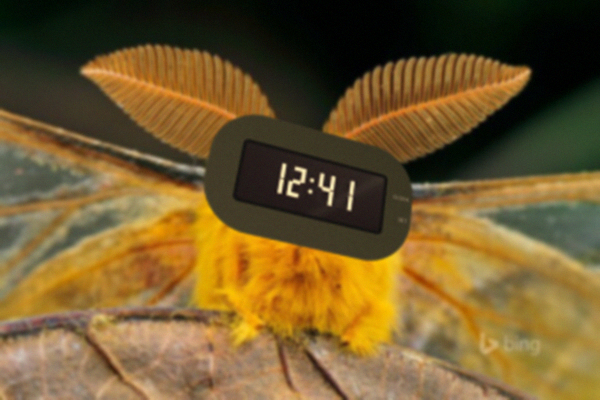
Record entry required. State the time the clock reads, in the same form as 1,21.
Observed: 12,41
